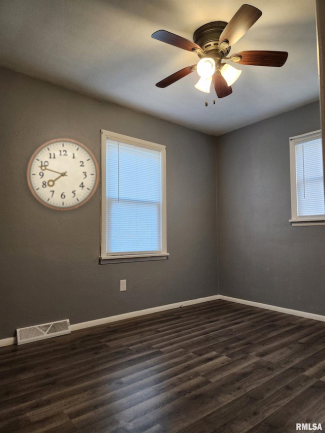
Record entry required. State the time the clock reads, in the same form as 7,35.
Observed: 7,48
